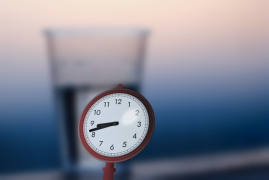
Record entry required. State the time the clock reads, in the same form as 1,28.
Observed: 8,42
